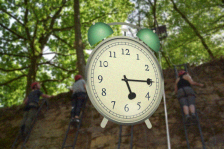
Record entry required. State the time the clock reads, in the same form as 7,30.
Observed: 5,15
